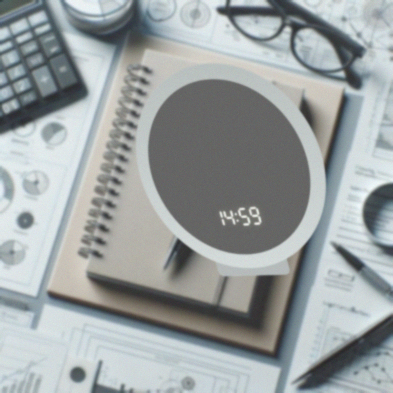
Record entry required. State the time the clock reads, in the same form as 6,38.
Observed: 14,59
